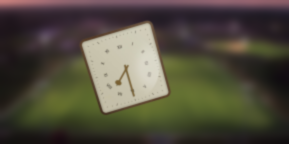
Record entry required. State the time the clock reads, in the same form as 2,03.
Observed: 7,30
